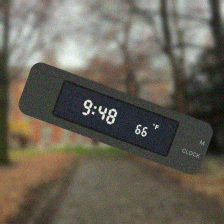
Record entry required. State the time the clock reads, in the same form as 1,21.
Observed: 9,48
